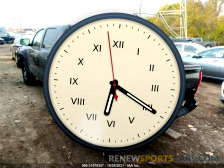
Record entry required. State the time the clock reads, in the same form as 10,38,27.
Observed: 6,19,58
